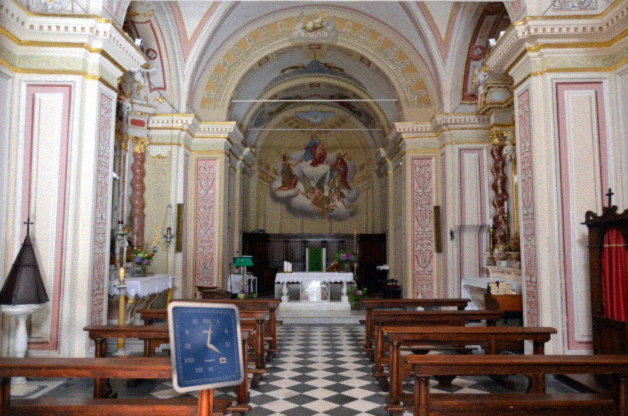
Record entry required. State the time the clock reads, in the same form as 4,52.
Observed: 4,02
